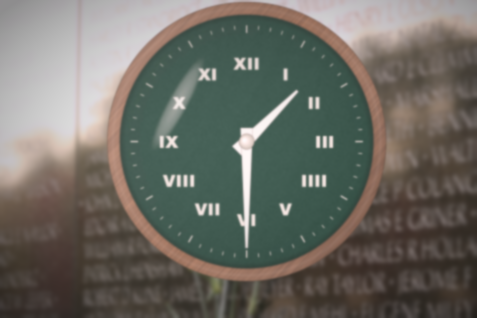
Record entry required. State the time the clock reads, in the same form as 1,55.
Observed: 1,30
